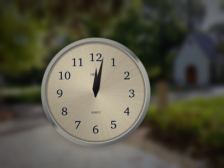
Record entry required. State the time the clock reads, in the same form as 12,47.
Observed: 12,02
